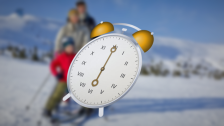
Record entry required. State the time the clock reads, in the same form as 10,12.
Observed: 6,00
